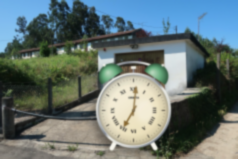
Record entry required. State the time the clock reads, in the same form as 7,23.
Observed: 7,01
